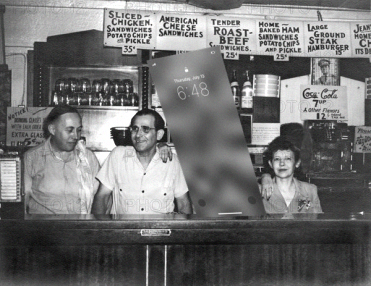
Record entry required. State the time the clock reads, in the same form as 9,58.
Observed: 6,48
